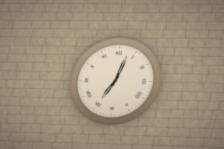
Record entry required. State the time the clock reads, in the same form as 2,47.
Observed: 7,03
